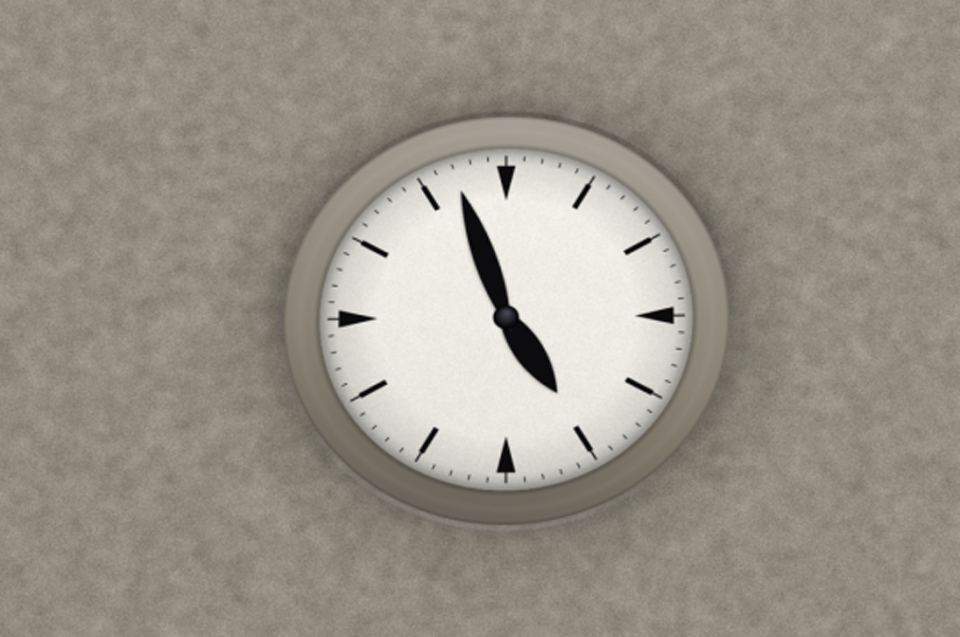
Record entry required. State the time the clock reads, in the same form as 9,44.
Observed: 4,57
